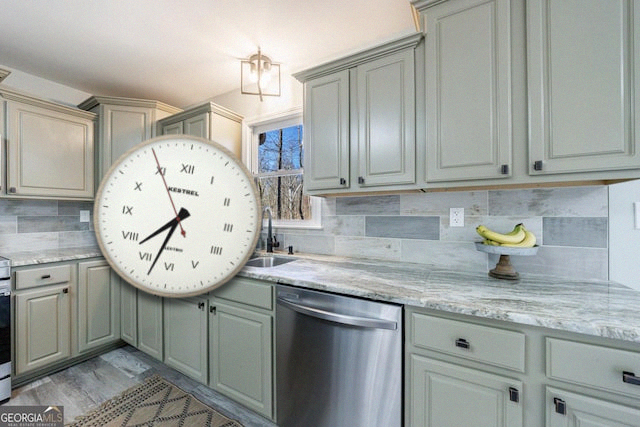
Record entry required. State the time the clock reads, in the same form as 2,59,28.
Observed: 7,32,55
